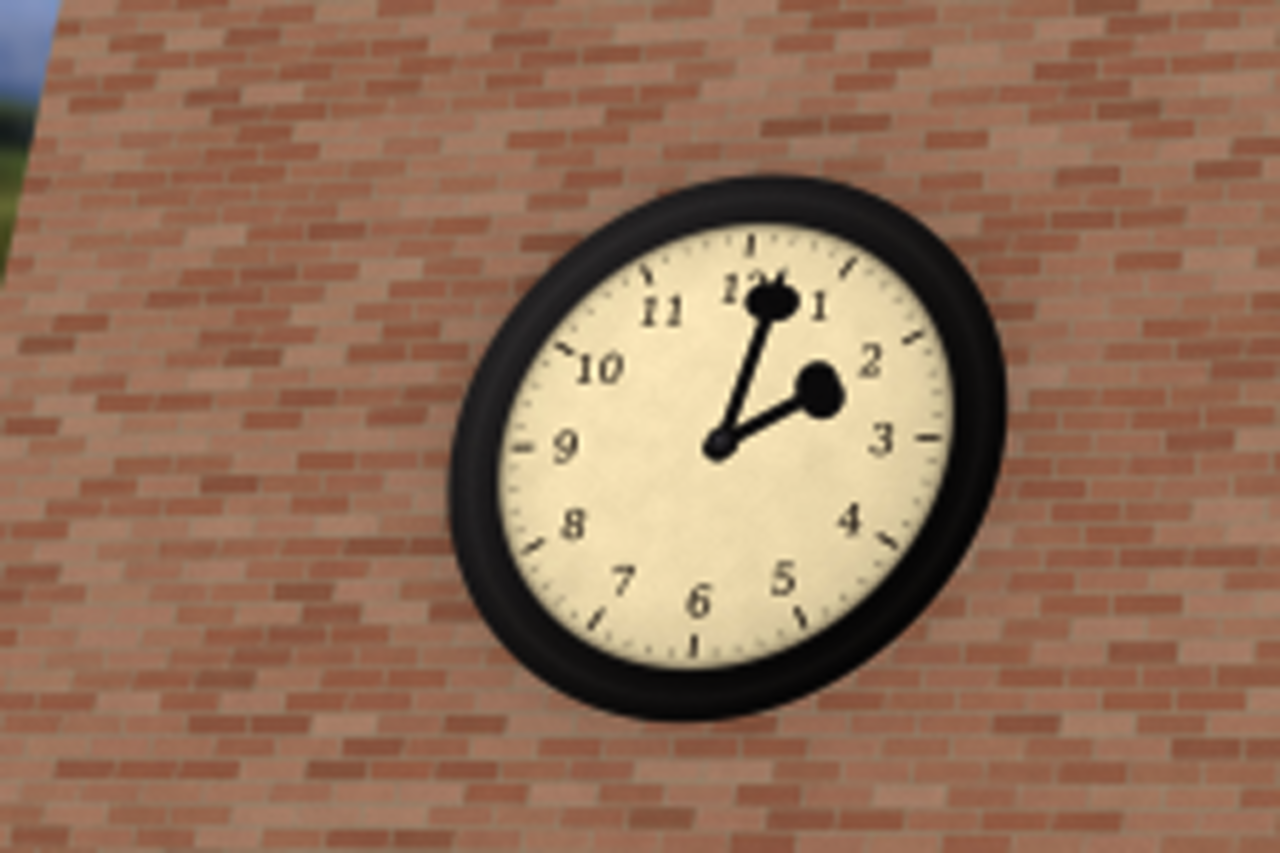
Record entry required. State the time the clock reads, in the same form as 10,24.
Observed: 2,02
